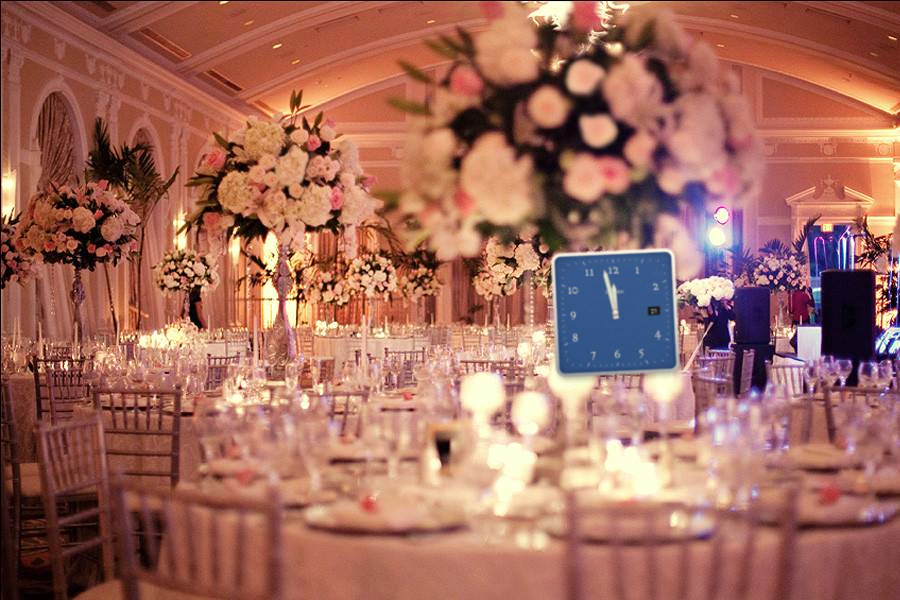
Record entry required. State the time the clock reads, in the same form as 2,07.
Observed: 11,58
